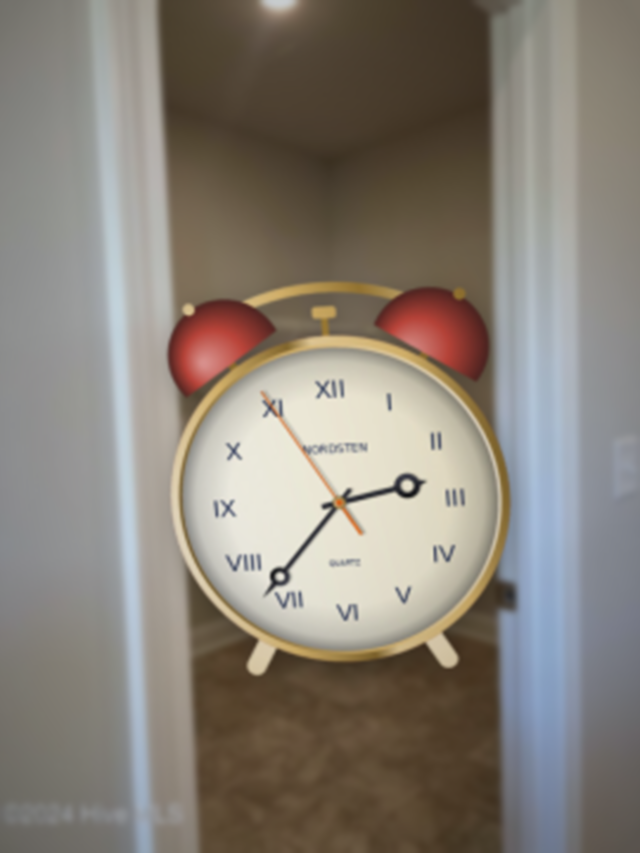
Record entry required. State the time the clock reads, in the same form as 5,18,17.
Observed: 2,36,55
